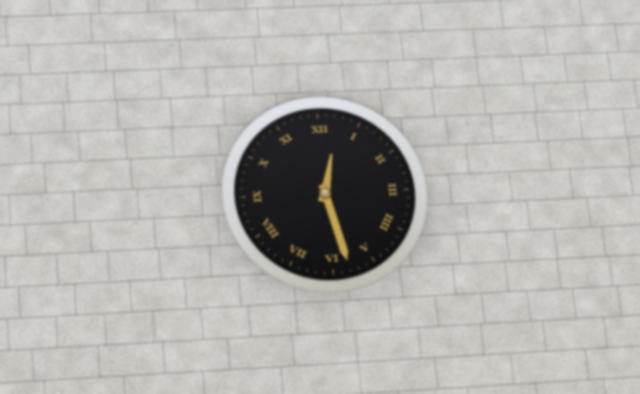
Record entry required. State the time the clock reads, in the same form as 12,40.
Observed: 12,28
